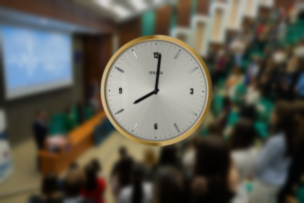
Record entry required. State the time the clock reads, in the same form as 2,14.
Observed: 8,01
